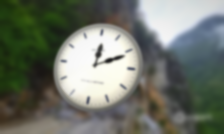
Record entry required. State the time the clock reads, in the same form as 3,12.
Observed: 12,11
